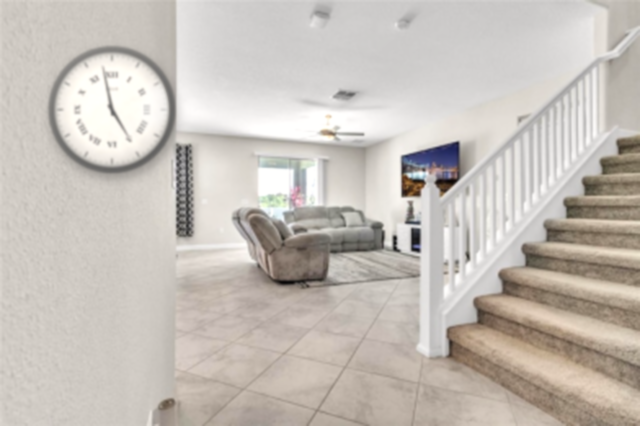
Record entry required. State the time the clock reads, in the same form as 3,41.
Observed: 4,58
